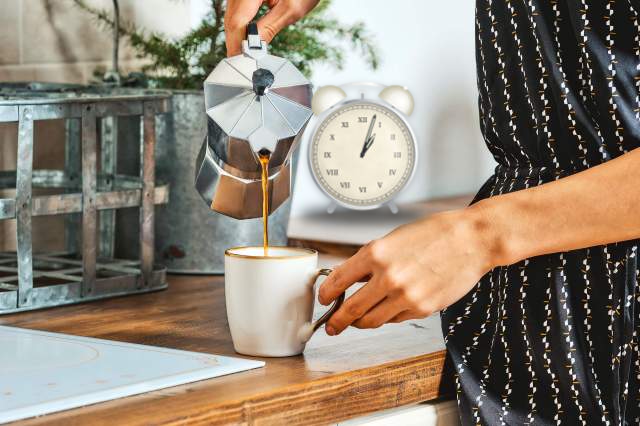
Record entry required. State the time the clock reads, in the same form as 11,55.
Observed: 1,03
